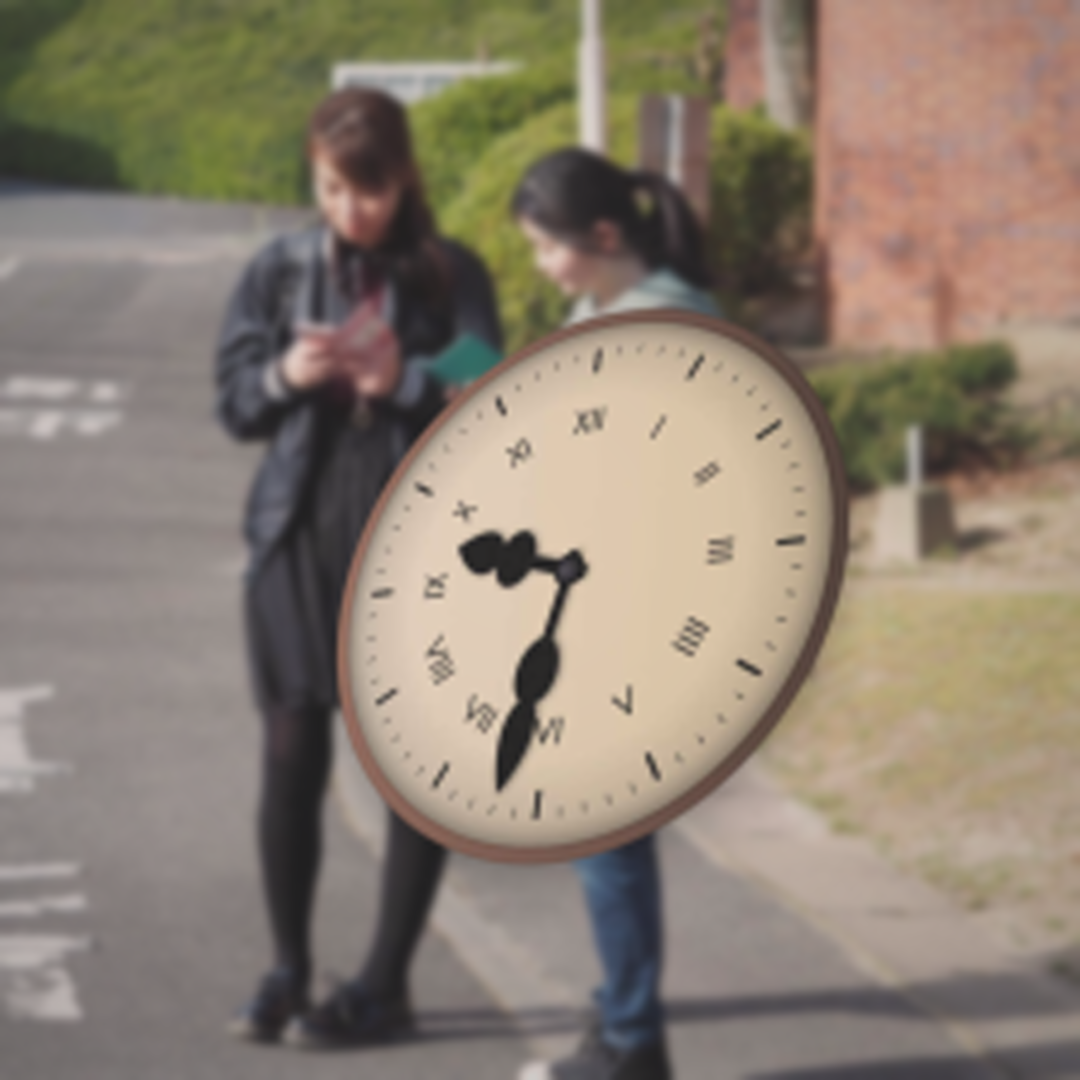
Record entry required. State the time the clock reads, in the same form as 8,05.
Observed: 9,32
